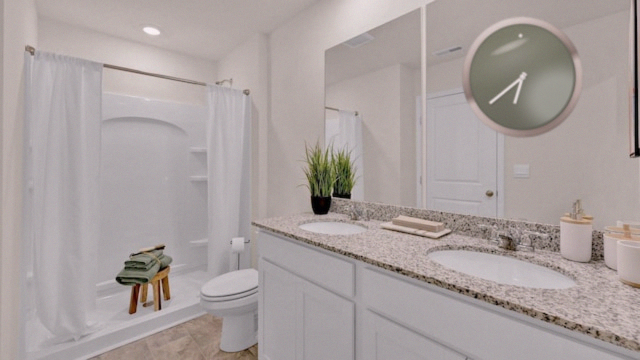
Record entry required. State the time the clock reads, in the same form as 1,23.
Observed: 6,39
